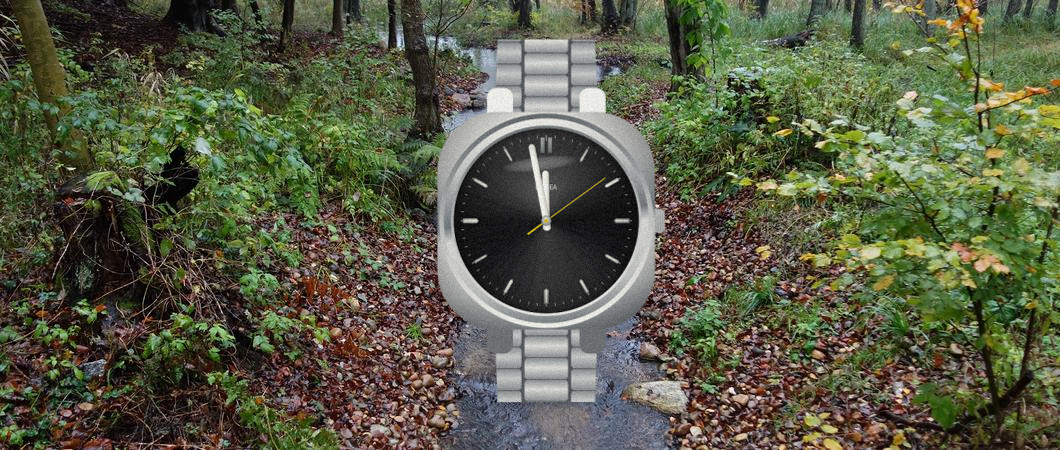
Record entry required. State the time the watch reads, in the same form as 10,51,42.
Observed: 11,58,09
